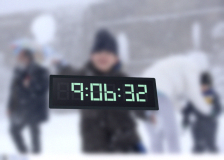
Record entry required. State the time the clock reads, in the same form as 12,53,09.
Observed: 9,06,32
